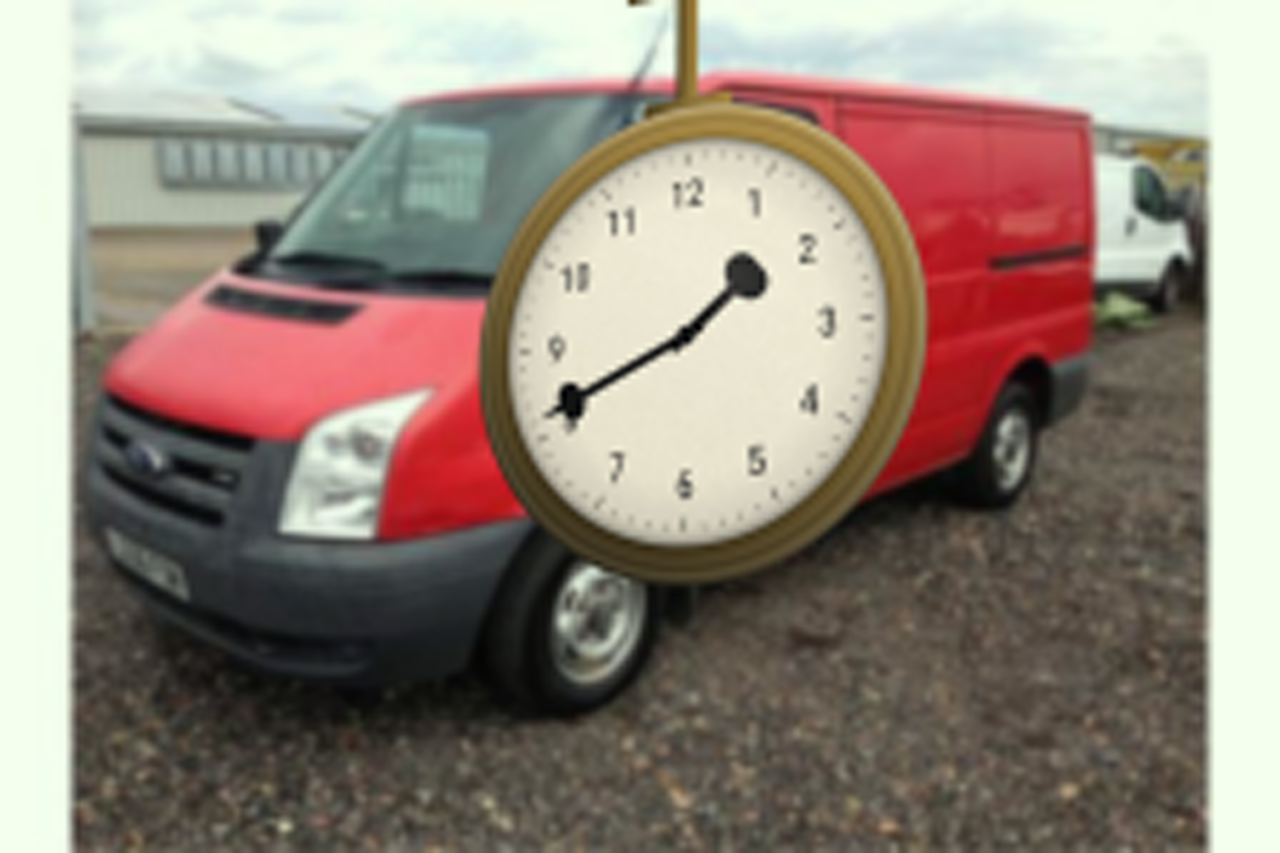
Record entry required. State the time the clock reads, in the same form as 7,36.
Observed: 1,41
